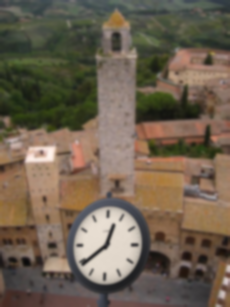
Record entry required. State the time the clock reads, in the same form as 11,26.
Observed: 12,39
